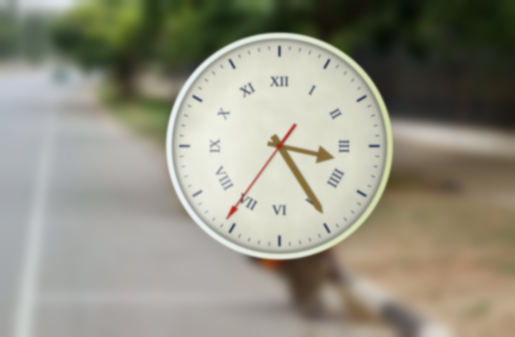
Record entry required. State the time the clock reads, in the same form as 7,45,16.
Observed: 3,24,36
